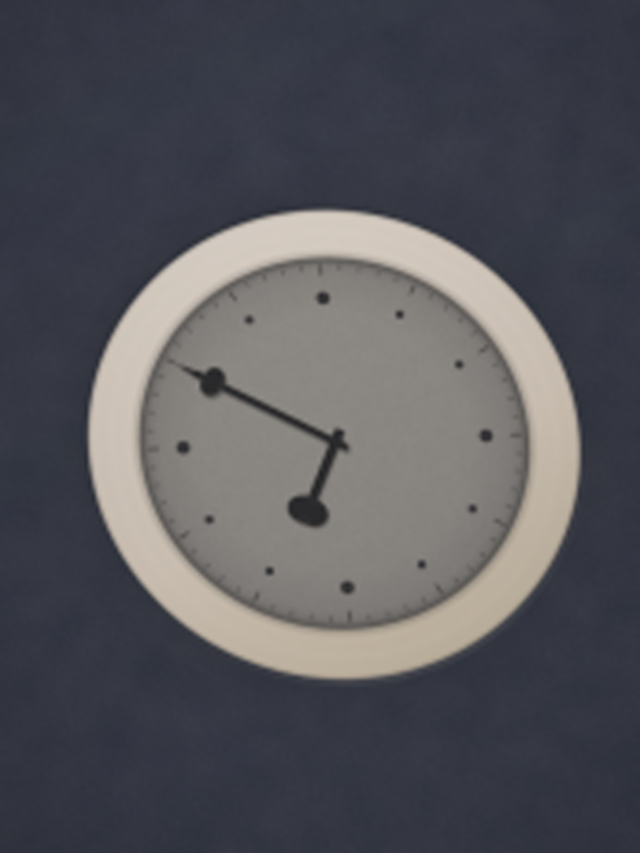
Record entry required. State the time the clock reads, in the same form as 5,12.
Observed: 6,50
